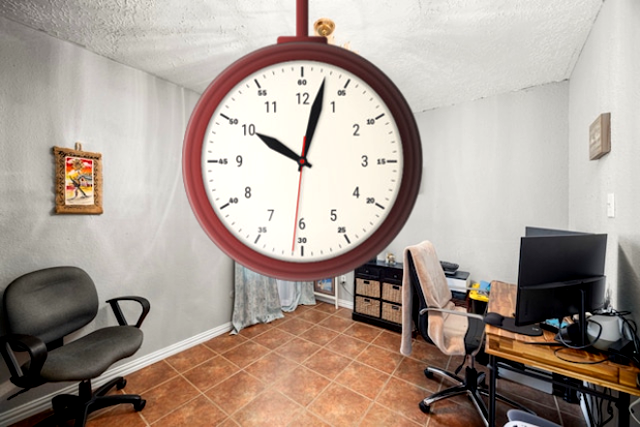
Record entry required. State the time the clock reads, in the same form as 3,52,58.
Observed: 10,02,31
